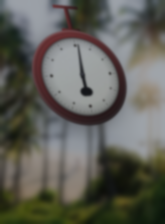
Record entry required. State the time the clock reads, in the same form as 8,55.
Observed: 6,01
